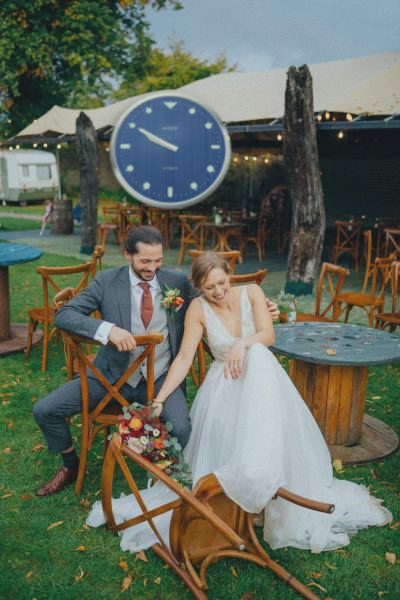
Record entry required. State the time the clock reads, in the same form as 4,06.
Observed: 9,50
